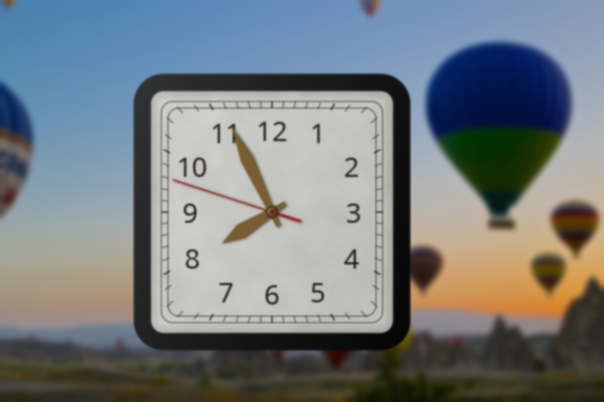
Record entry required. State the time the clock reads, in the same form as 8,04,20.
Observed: 7,55,48
